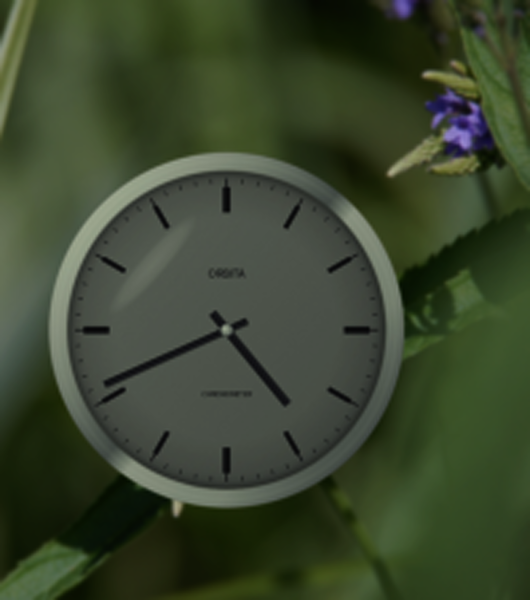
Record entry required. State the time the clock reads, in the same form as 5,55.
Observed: 4,41
